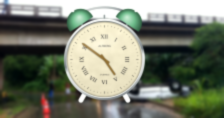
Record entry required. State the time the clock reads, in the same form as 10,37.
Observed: 4,51
